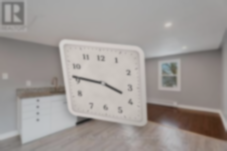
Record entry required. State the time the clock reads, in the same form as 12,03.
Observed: 3,46
